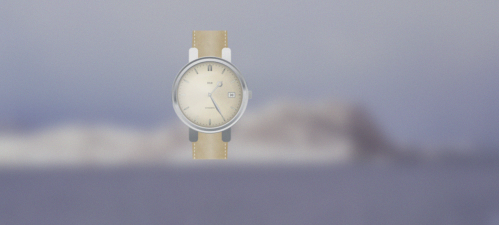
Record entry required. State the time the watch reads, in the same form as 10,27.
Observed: 1,25
